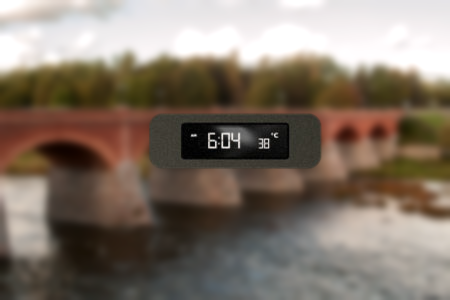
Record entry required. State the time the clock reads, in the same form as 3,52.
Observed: 6,04
